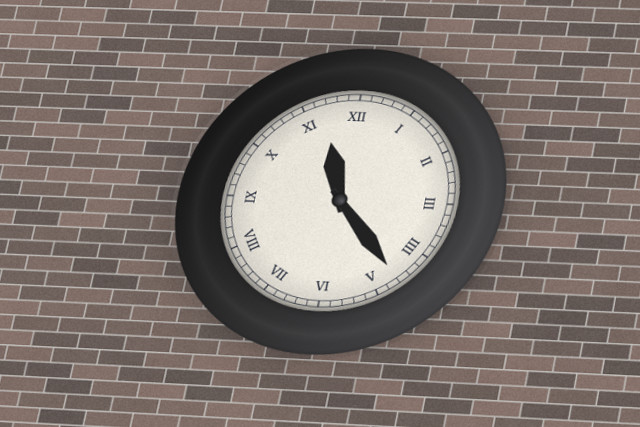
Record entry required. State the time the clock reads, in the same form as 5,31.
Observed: 11,23
